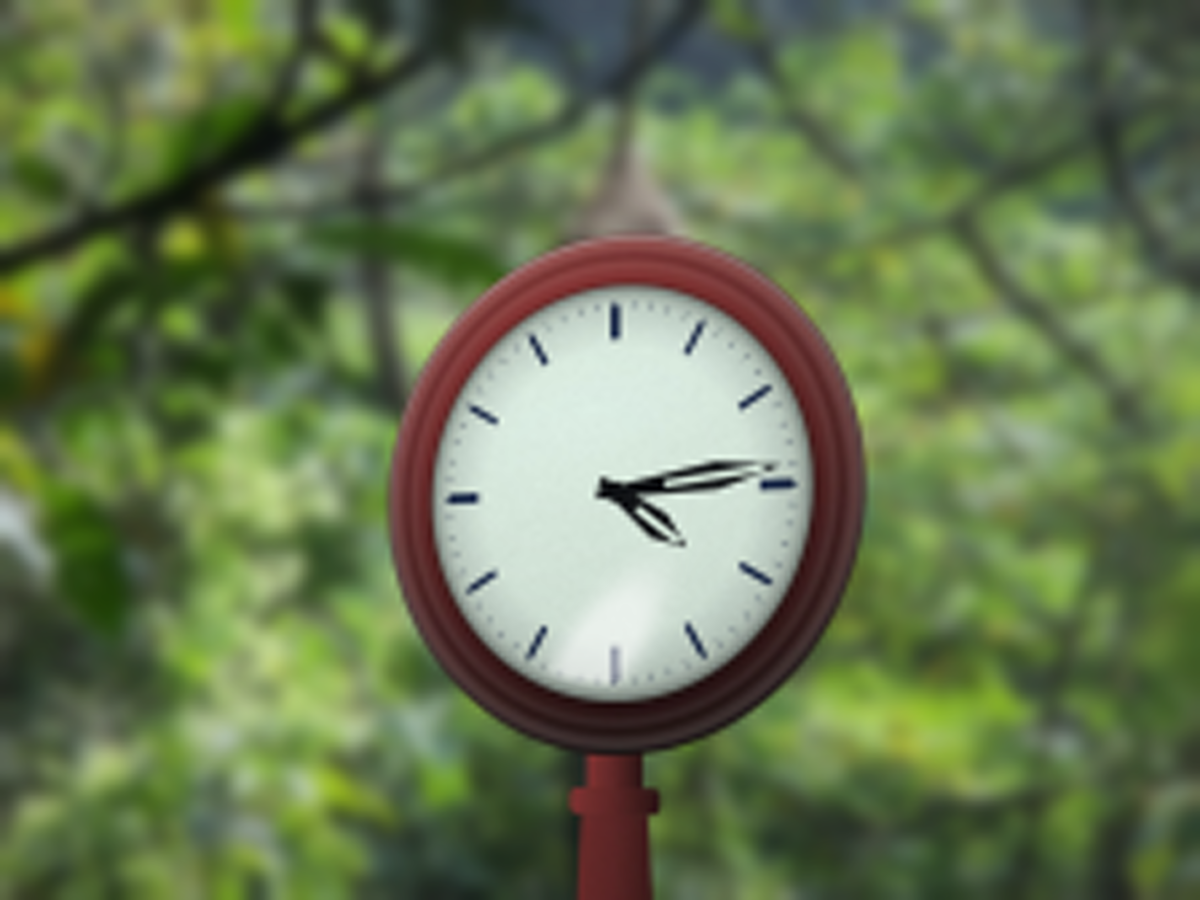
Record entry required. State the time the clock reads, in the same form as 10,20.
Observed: 4,14
